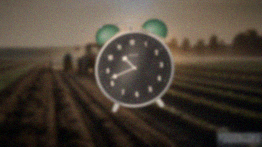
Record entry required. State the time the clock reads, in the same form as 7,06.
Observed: 10,42
